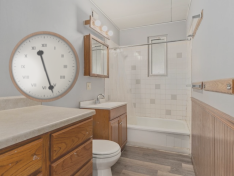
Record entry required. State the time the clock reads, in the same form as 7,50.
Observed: 11,27
